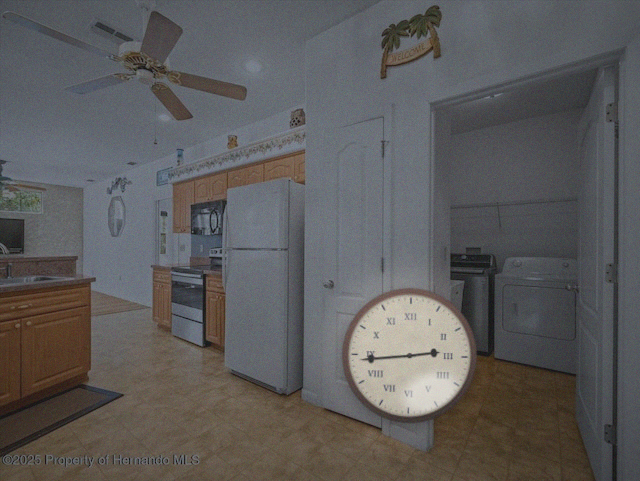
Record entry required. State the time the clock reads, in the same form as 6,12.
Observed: 2,44
